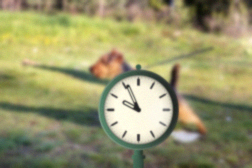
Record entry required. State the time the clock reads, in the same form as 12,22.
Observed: 9,56
